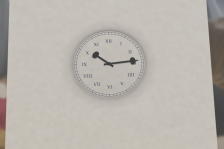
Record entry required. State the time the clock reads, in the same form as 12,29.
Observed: 10,14
